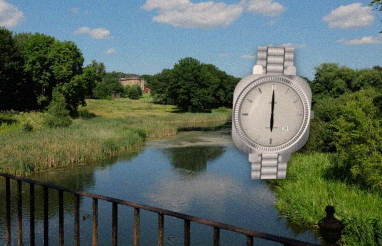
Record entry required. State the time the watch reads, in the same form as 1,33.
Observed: 6,00
